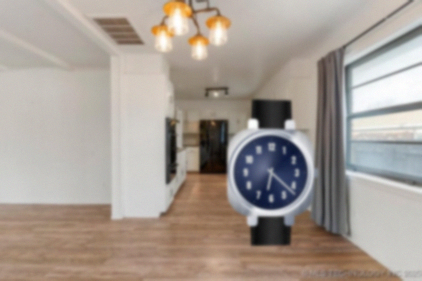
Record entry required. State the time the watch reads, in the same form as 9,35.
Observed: 6,22
